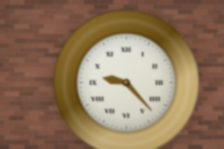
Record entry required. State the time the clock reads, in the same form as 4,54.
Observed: 9,23
